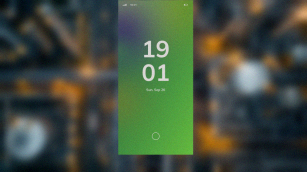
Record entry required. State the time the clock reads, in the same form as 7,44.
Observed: 19,01
